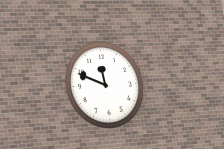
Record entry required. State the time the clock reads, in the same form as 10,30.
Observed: 11,49
